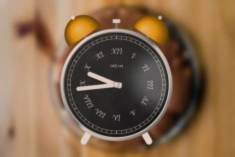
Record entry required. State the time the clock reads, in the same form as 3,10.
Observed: 9,44
